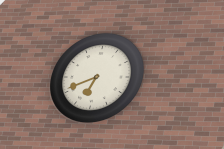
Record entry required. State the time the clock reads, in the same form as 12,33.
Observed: 6,41
